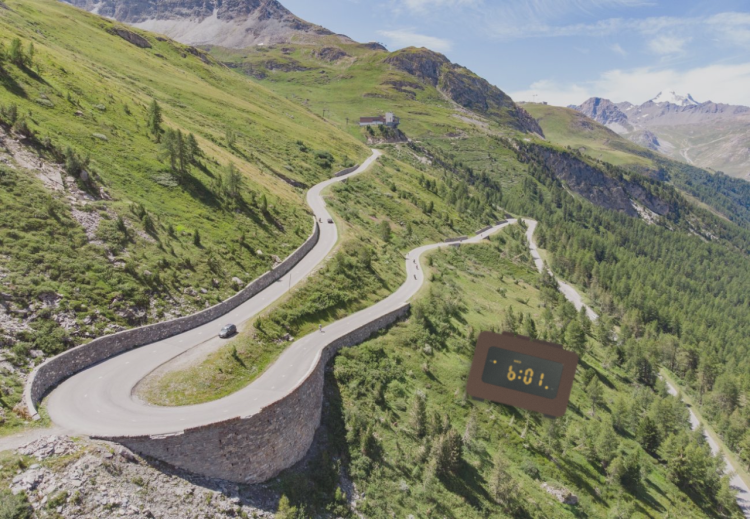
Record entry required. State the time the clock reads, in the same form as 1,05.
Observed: 6,01
